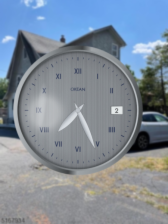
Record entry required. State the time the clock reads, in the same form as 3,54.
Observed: 7,26
